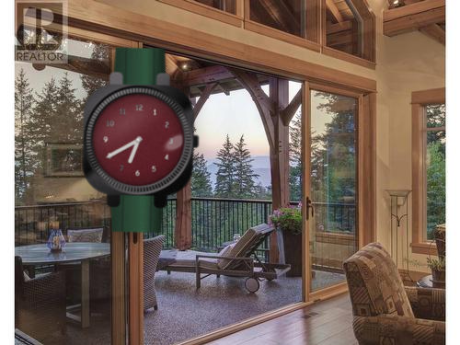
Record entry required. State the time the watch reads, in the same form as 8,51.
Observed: 6,40
